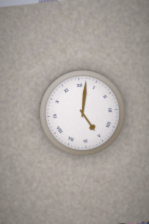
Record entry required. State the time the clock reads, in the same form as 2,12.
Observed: 5,02
